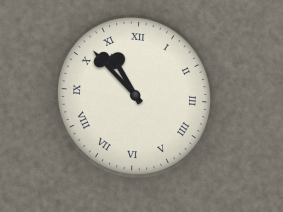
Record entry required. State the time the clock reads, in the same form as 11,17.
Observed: 10,52
